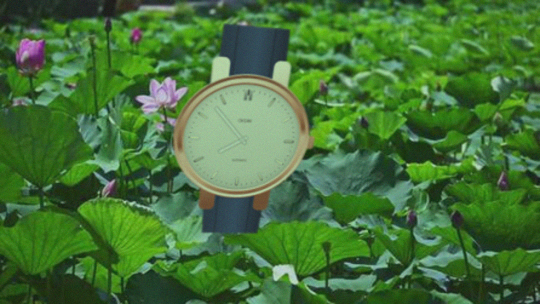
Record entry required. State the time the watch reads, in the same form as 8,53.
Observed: 7,53
